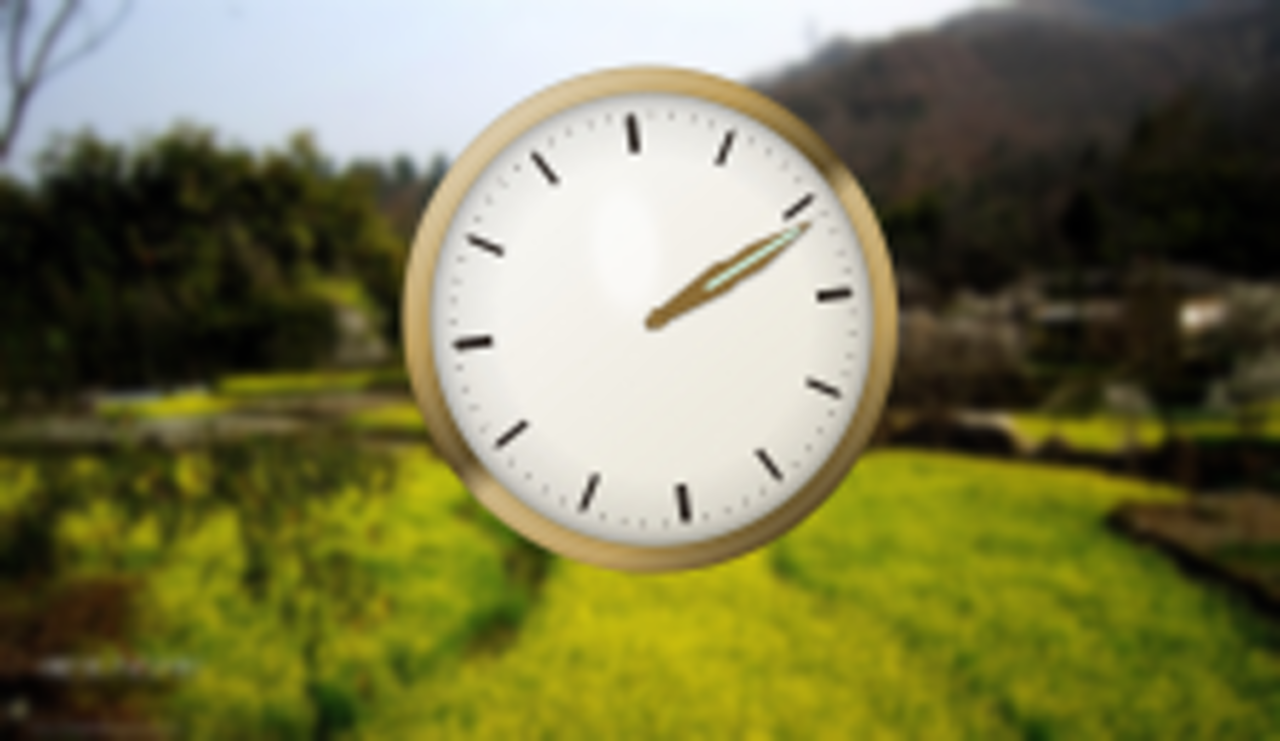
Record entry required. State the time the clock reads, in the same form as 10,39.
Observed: 2,11
